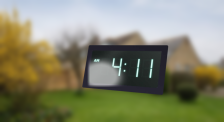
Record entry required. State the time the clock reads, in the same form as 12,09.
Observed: 4,11
